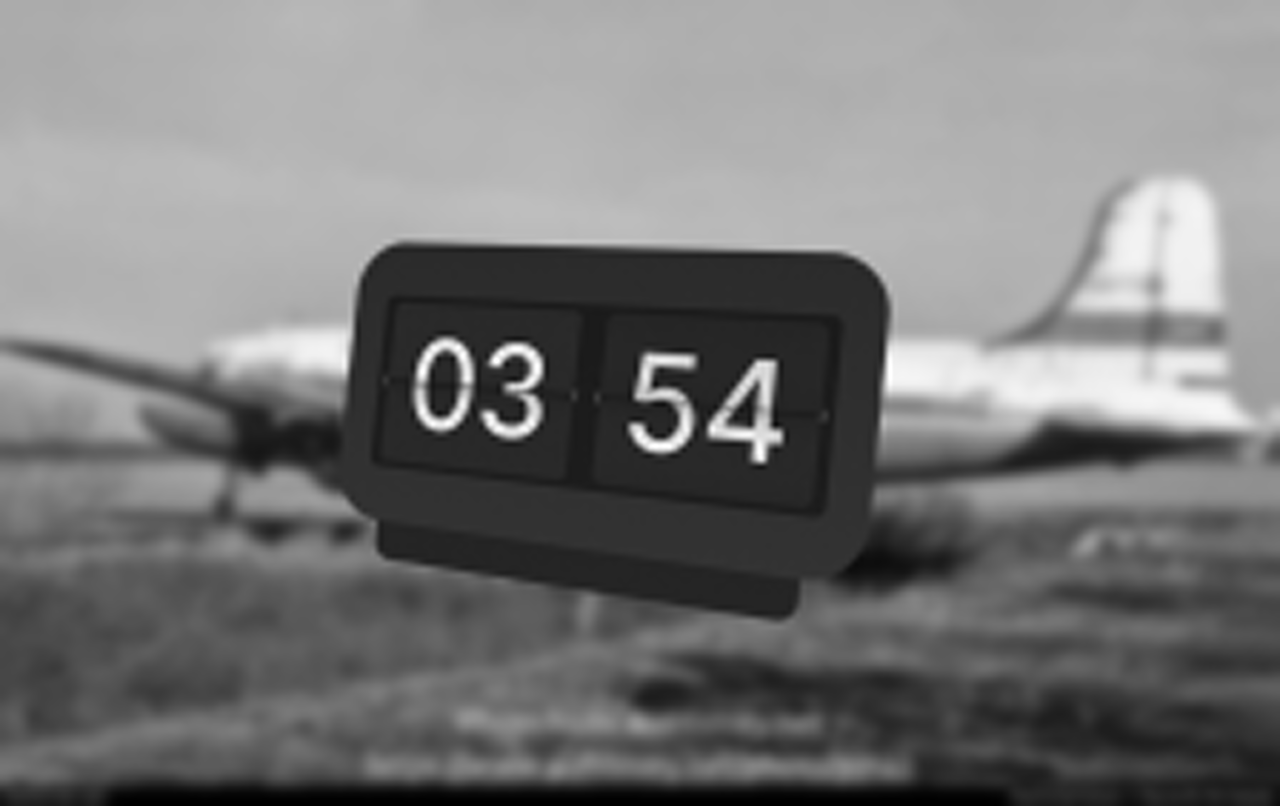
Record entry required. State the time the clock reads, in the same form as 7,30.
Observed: 3,54
